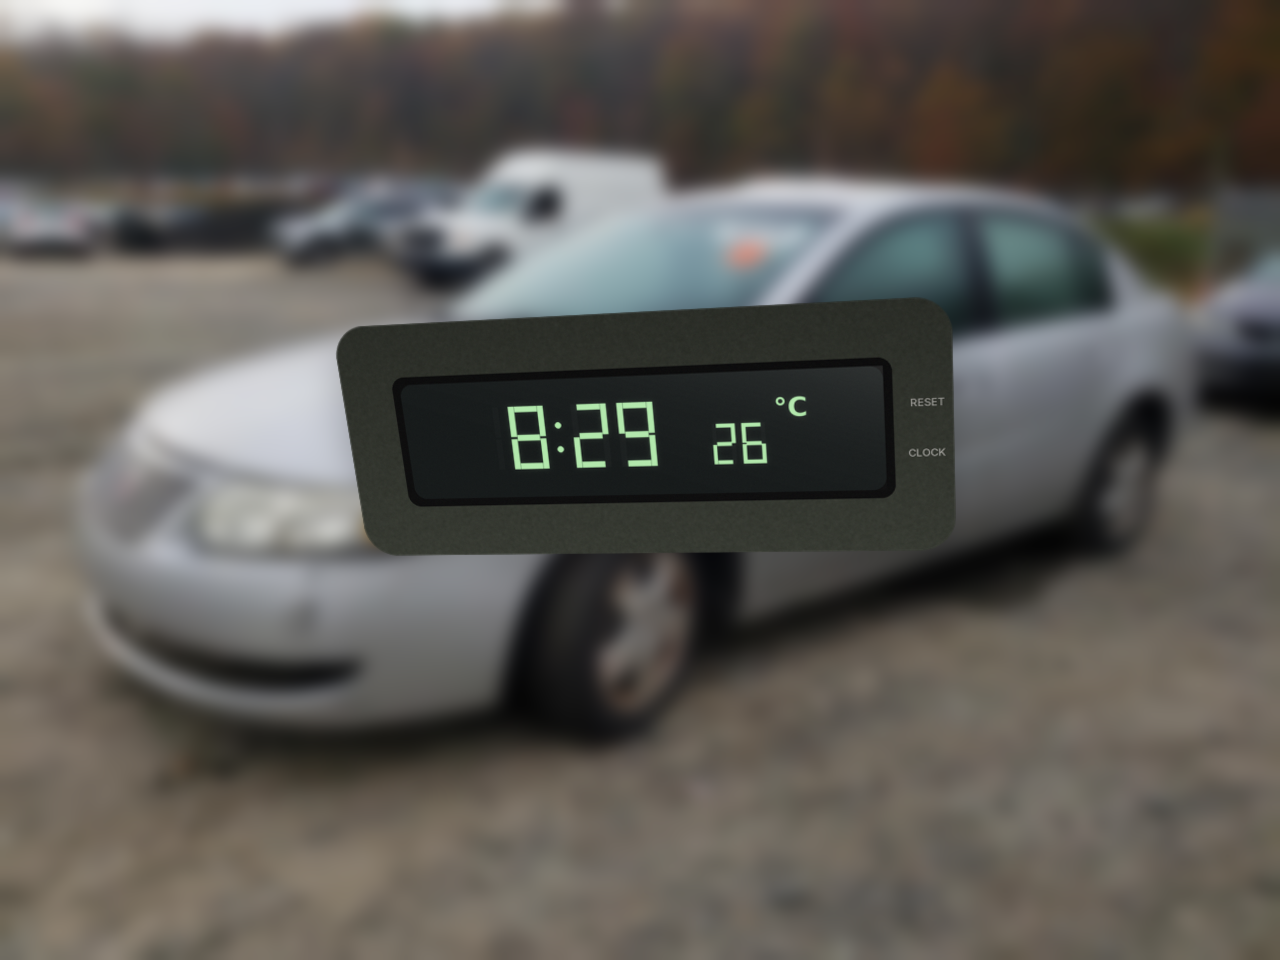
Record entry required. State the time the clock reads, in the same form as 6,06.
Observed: 8,29
